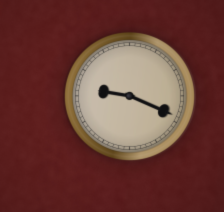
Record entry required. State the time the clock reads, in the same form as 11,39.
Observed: 9,19
